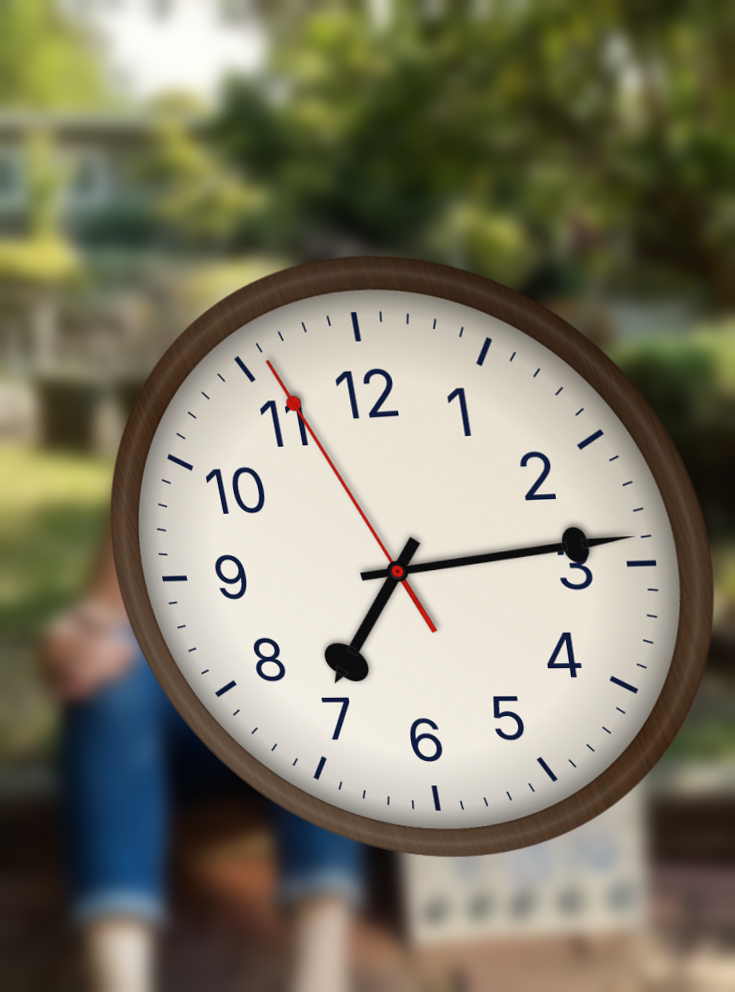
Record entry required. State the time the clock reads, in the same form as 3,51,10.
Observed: 7,13,56
